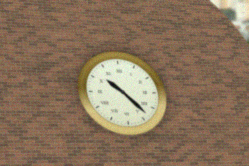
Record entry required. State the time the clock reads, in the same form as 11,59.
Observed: 10,23
